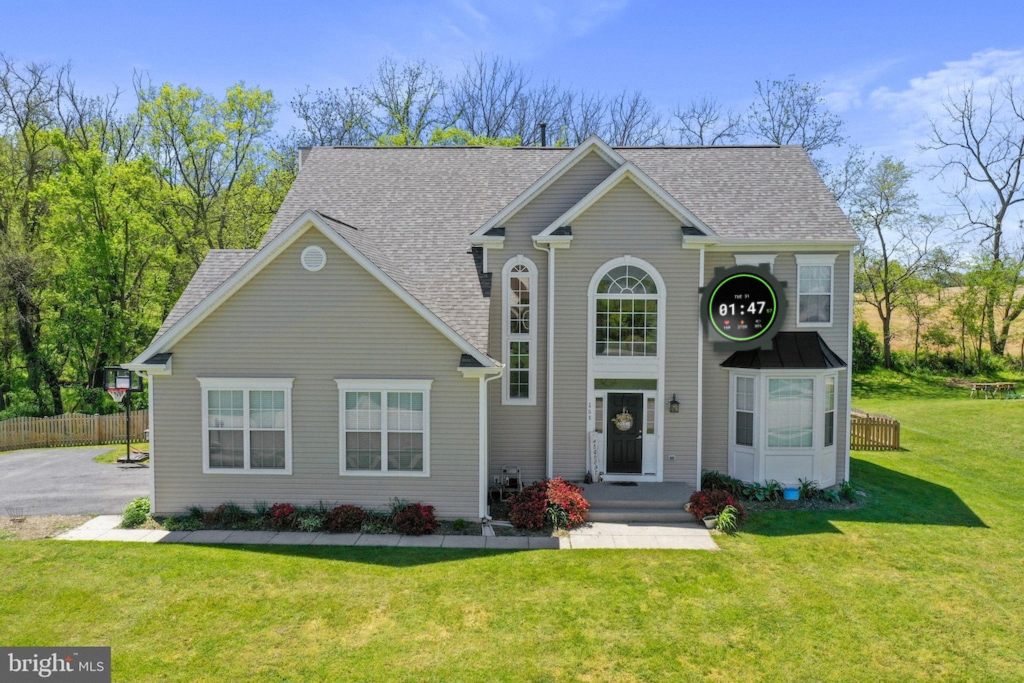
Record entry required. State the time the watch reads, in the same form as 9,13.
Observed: 1,47
